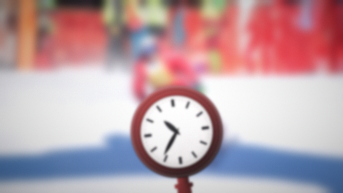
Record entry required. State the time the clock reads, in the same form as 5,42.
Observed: 10,36
